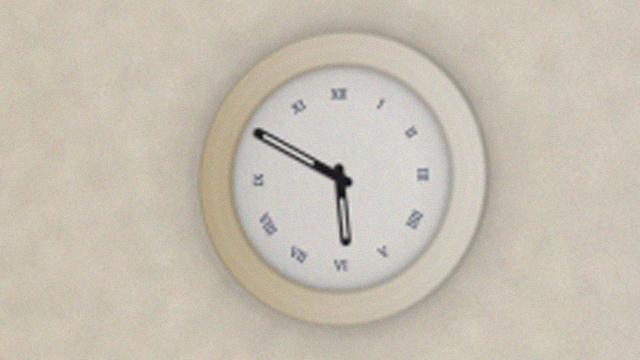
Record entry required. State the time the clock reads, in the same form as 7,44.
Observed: 5,50
